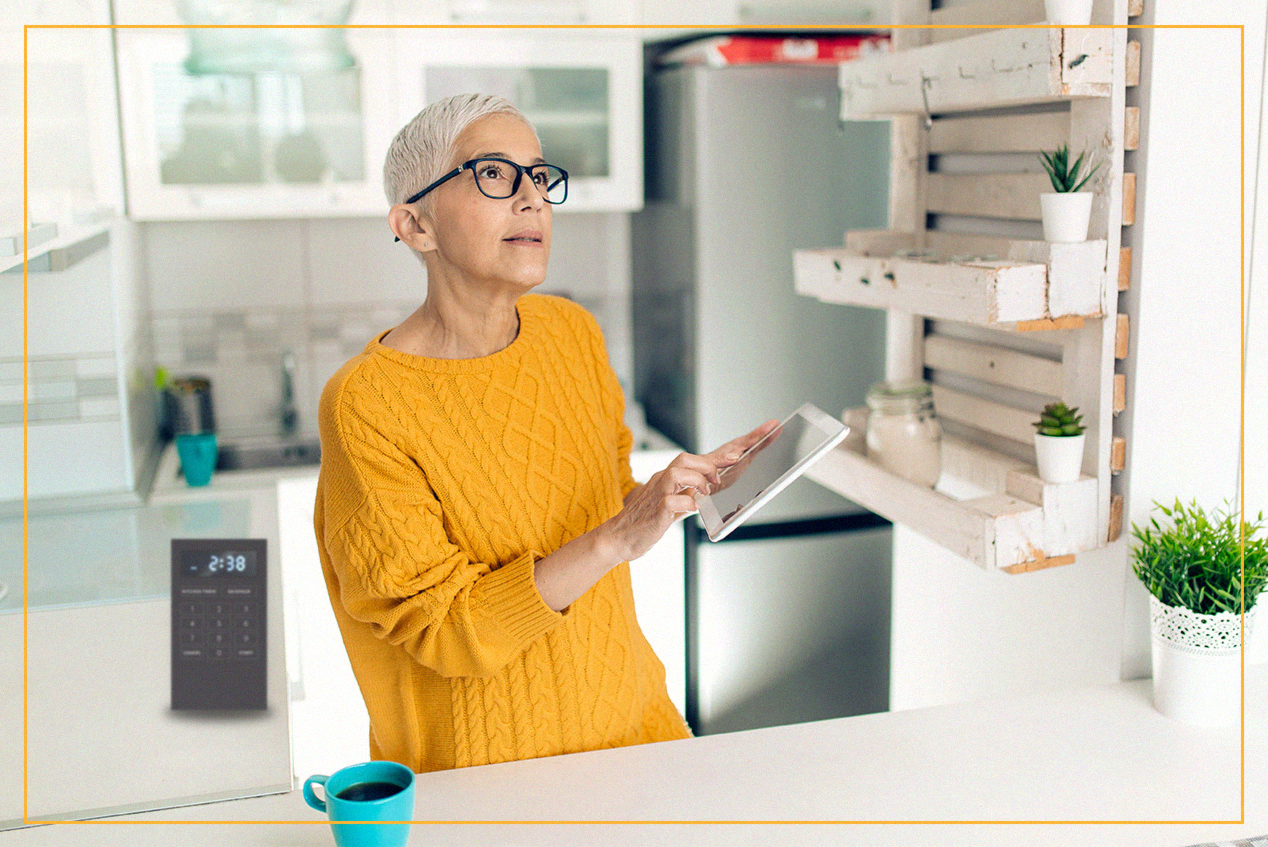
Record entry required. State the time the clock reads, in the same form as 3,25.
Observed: 2,38
